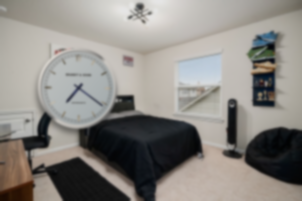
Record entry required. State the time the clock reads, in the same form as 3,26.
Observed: 7,21
